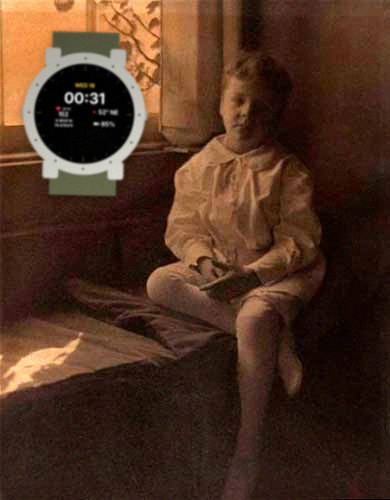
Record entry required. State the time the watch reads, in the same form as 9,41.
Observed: 0,31
